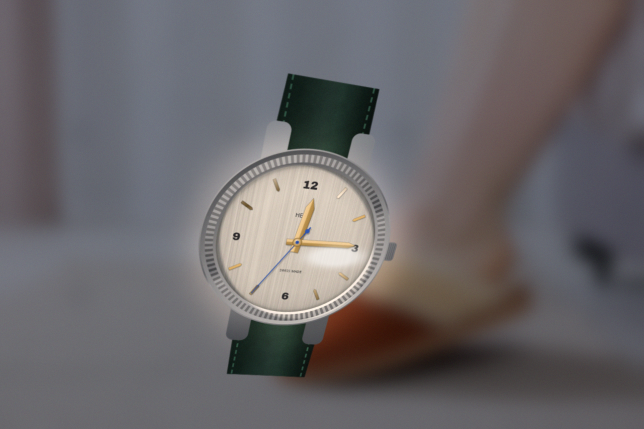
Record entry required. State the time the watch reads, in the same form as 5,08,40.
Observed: 12,14,35
